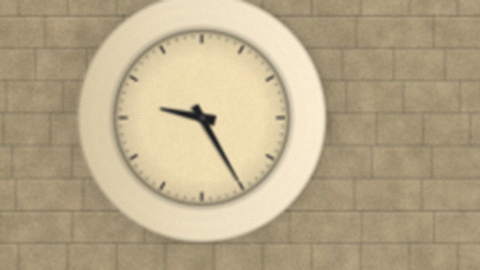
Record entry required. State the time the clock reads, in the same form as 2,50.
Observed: 9,25
